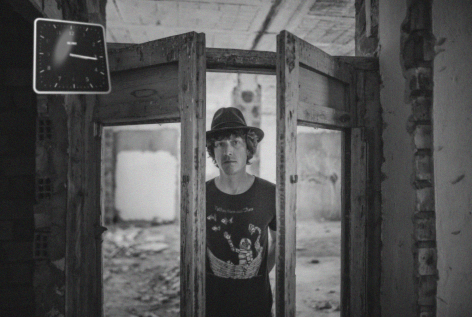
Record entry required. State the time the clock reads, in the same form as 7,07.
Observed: 3,16
